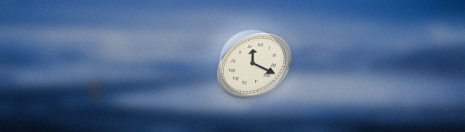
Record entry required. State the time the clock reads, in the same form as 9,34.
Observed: 11,18
